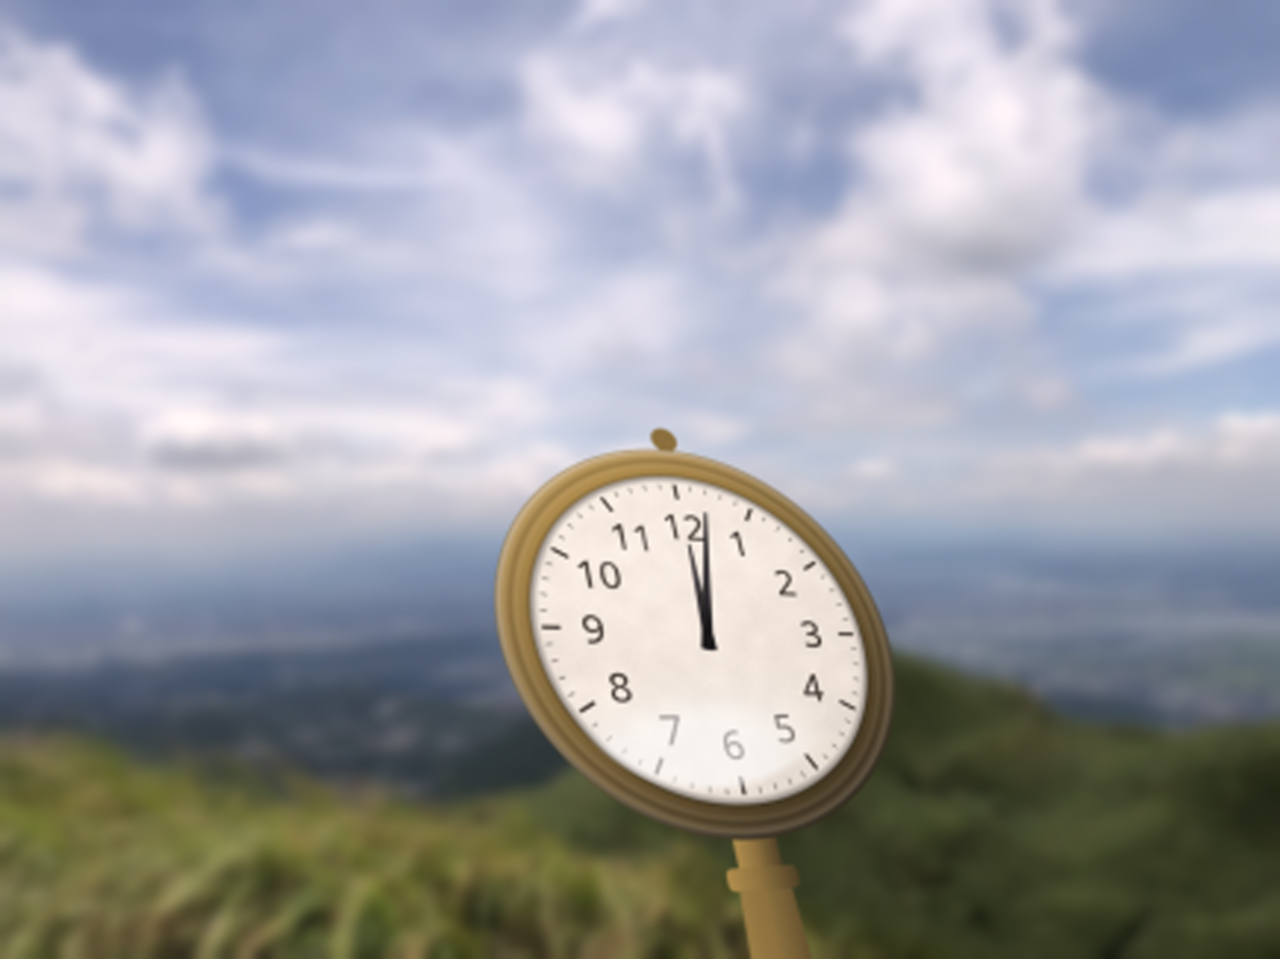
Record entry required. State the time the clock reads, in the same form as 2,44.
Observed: 12,02
